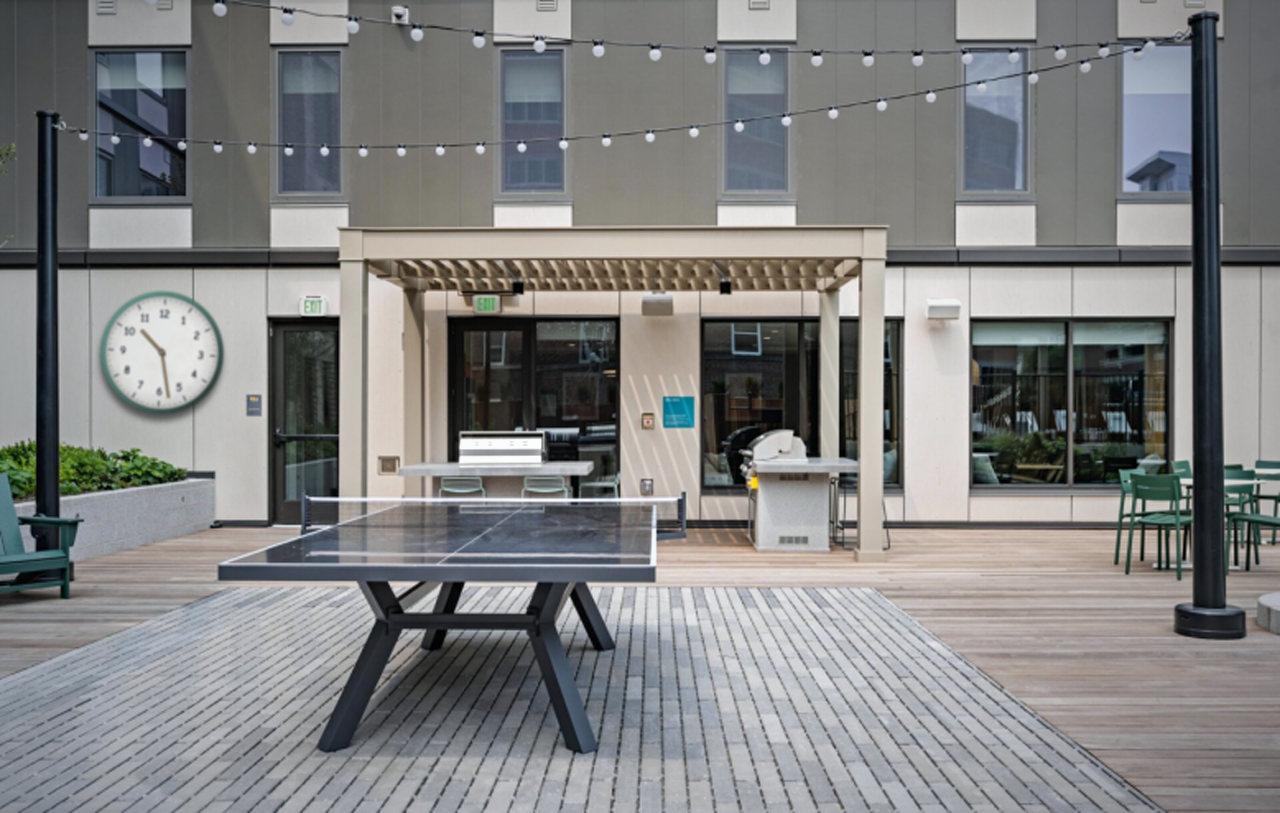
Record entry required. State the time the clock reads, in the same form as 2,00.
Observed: 10,28
